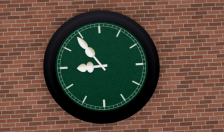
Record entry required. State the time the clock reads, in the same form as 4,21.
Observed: 8,54
